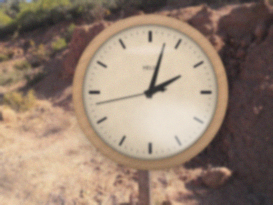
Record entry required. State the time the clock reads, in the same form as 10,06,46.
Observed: 2,02,43
